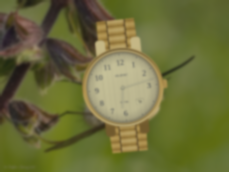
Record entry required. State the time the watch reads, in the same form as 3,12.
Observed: 6,13
